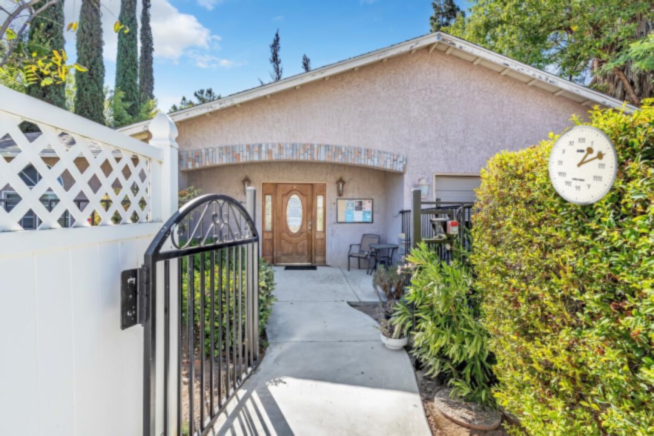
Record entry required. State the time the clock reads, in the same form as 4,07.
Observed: 1,11
